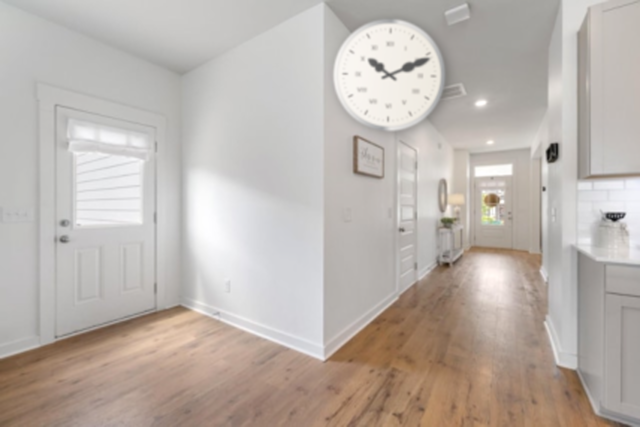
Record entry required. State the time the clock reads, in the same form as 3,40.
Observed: 10,11
